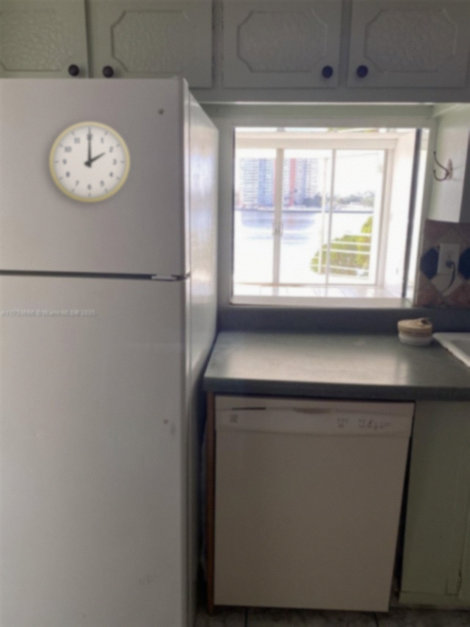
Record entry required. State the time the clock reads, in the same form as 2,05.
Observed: 2,00
